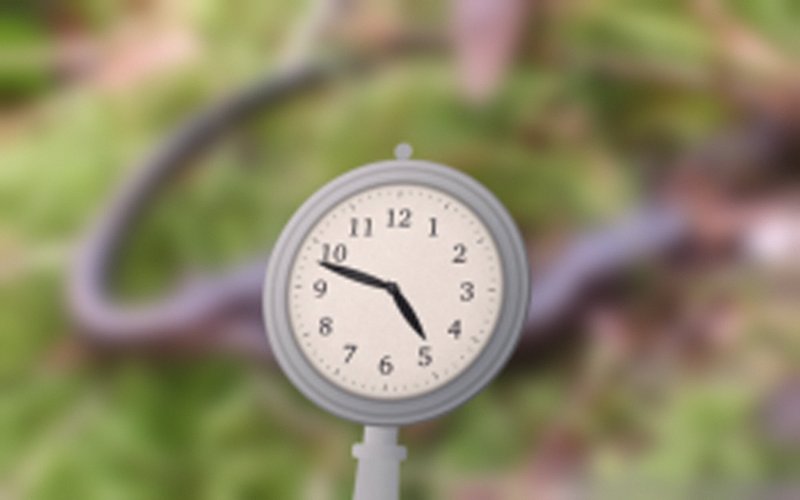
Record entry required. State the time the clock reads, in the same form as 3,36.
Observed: 4,48
